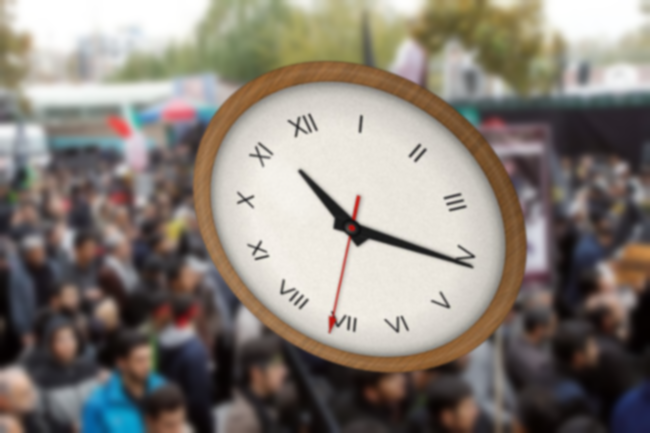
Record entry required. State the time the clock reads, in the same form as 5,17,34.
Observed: 11,20,36
